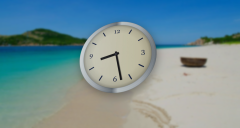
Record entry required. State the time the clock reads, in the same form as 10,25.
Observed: 8,28
